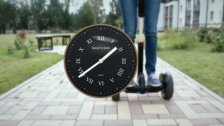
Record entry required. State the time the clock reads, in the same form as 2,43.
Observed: 1,39
